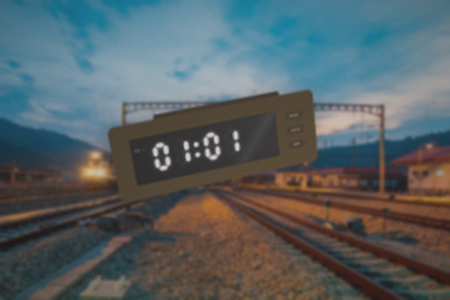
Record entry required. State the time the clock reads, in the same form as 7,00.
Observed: 1,01
